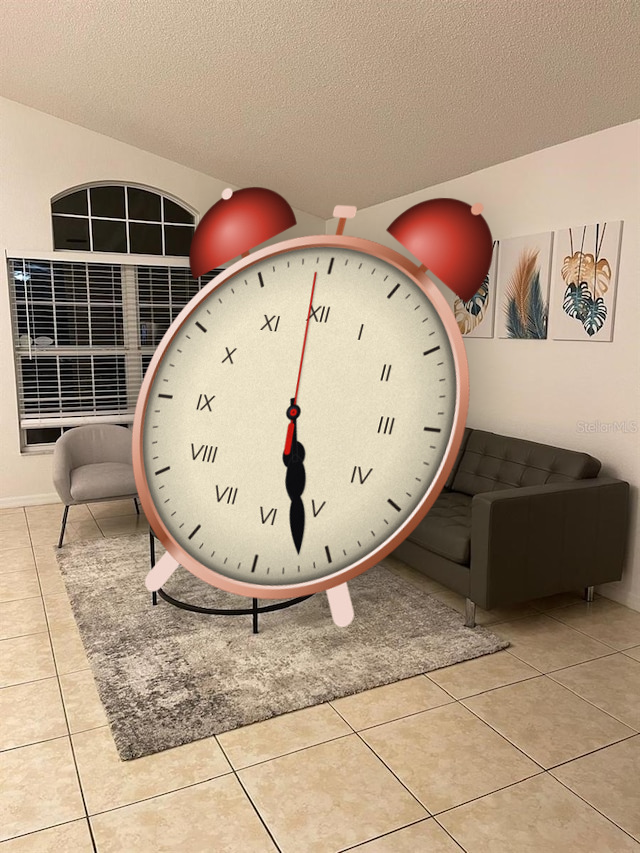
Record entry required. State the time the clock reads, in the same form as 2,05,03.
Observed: 5,26,59
